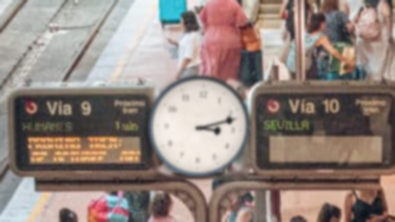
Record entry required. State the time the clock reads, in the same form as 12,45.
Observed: 3,12
